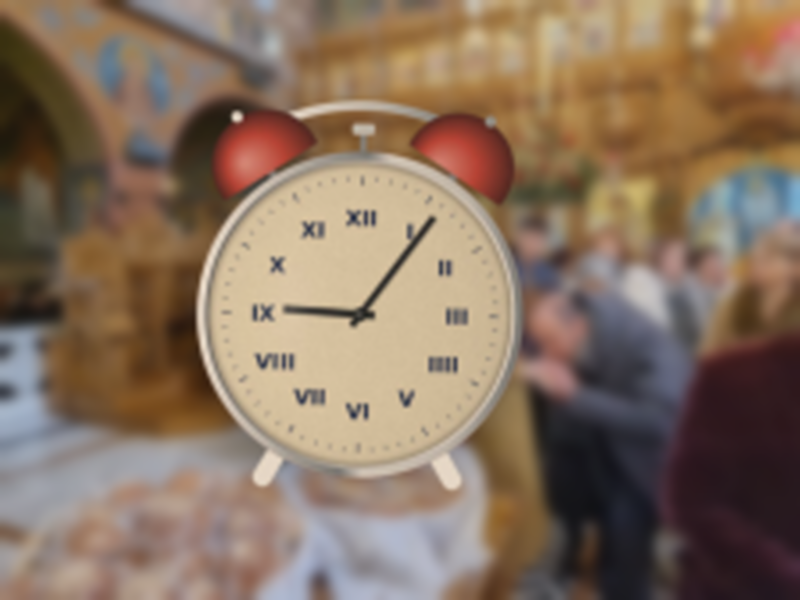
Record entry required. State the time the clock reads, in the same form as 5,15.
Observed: 9,06
